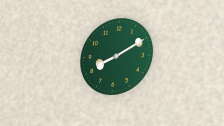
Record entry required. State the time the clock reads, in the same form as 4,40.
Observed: 8,10
